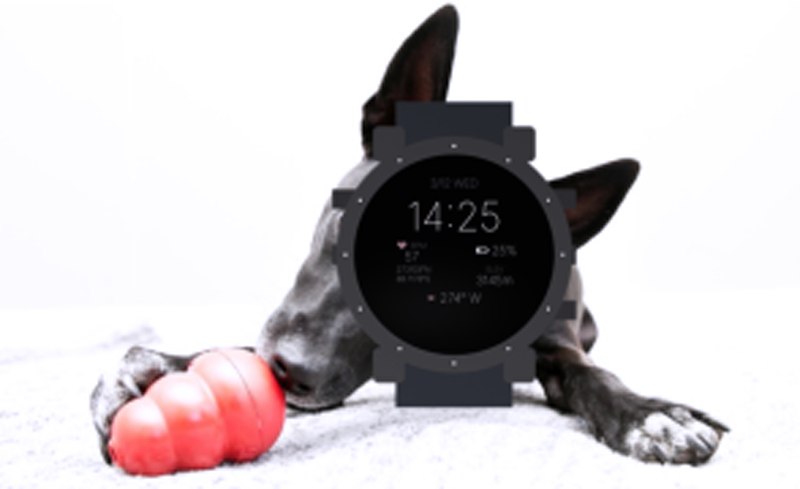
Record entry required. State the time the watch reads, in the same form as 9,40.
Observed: 14,25
